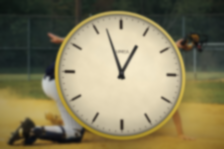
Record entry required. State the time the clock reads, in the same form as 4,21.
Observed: 12,57
